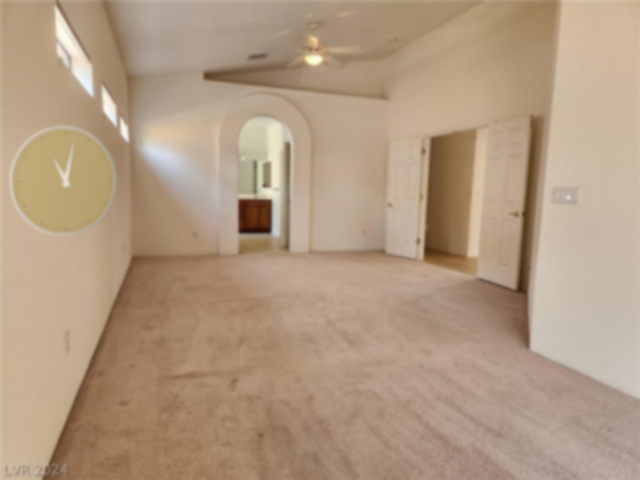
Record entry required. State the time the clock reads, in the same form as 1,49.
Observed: 11,02
